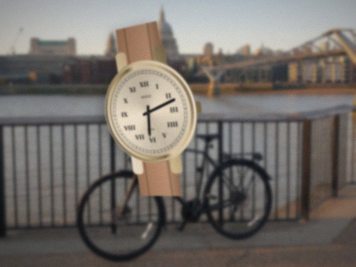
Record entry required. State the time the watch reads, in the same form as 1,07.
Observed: 6,12
